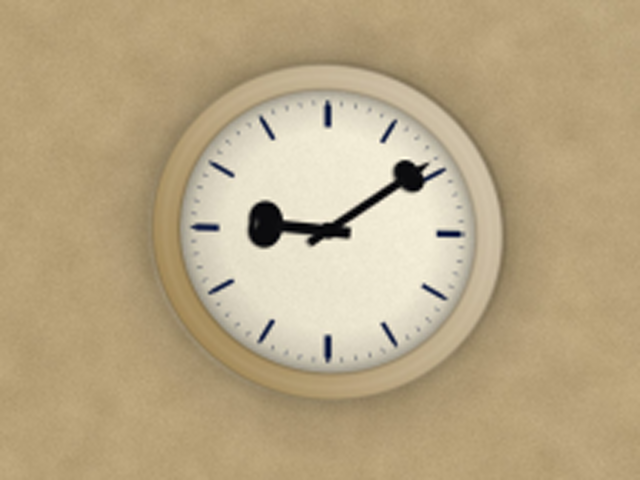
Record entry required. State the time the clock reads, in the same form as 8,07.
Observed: 9,09
